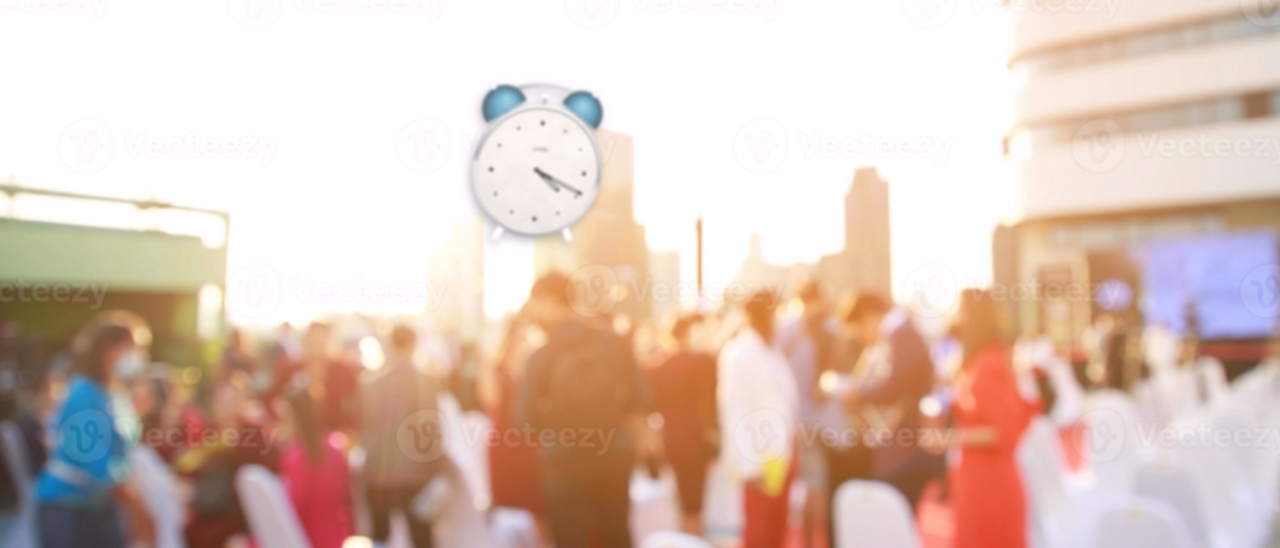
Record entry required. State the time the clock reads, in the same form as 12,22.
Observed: 4,19
